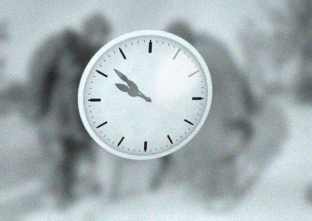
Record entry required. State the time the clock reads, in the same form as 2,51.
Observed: 9,52
